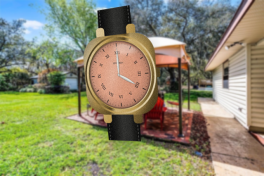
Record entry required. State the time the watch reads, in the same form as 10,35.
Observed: 4,00
